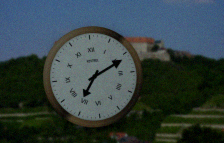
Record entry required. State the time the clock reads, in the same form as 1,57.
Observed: 7,11
